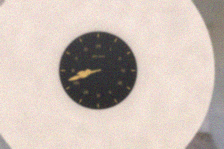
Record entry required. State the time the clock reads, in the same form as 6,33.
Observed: 8,42
